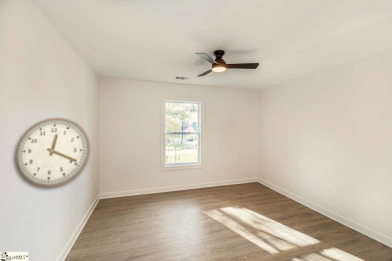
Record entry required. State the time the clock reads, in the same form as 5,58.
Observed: 12,19
